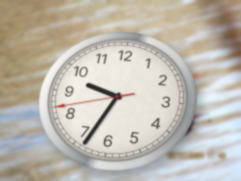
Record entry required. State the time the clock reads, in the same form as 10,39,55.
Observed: 9,33,42
